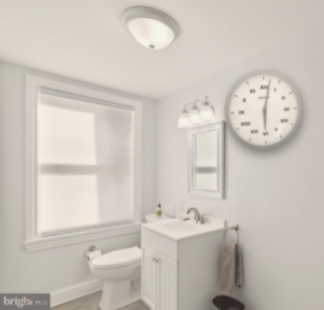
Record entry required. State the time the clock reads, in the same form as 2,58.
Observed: 6,02
